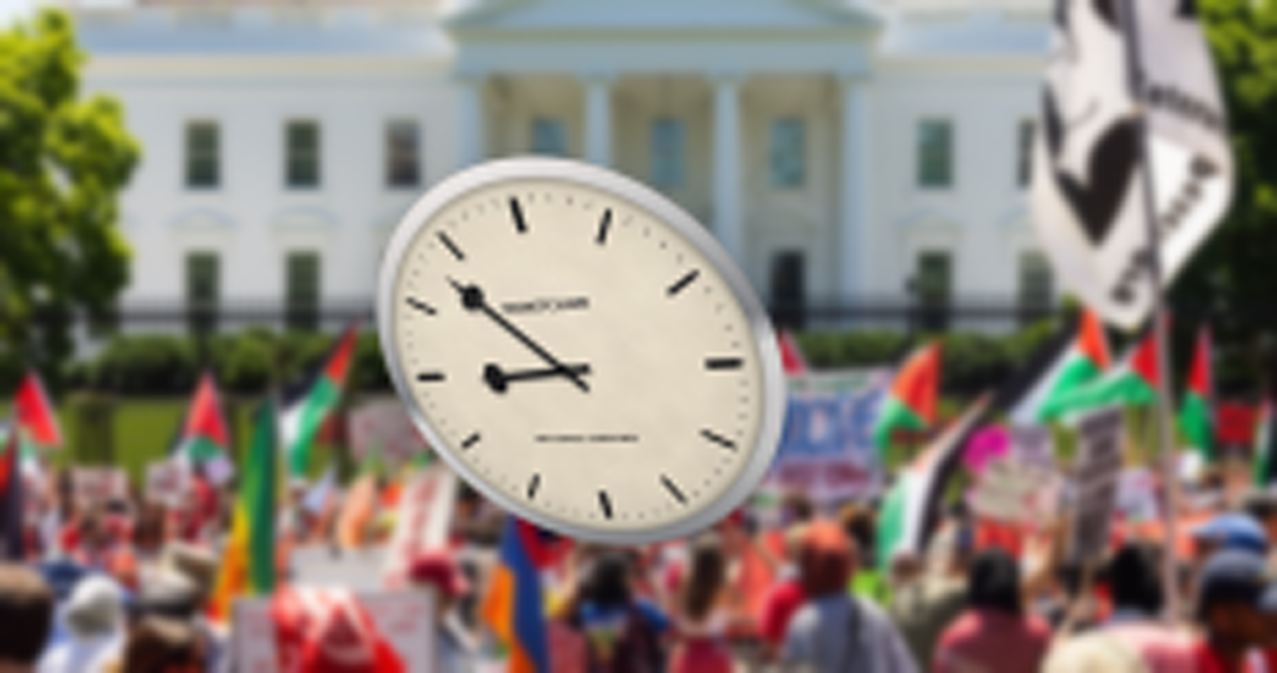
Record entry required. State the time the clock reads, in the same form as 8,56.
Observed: 8,53
